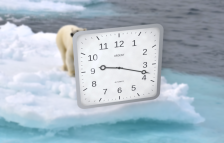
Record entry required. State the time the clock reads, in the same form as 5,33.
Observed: 9,18
